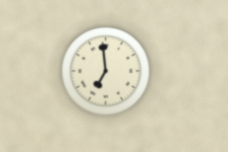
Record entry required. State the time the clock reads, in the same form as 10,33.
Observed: 6,59
